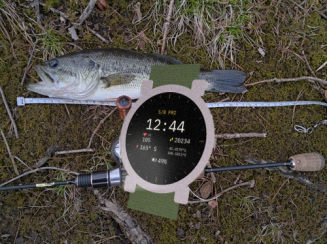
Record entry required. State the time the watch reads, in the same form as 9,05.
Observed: 12,44
